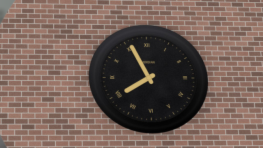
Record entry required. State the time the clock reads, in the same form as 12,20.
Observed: 7,56
